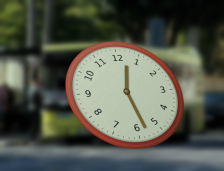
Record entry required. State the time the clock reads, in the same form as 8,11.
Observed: 12,28
